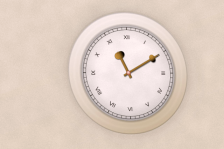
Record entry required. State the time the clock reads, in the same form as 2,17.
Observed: 11,10
